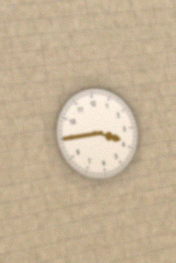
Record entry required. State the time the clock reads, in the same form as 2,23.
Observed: 3,45
